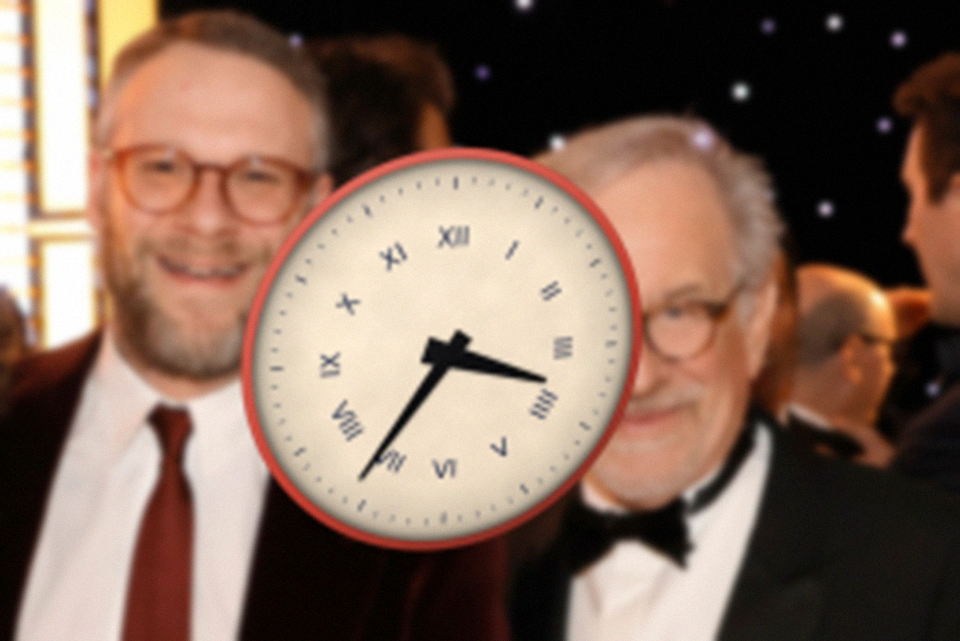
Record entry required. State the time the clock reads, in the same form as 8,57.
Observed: 3,36
